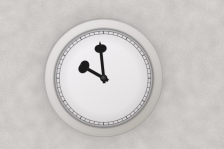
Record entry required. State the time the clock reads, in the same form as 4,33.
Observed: 9,59
